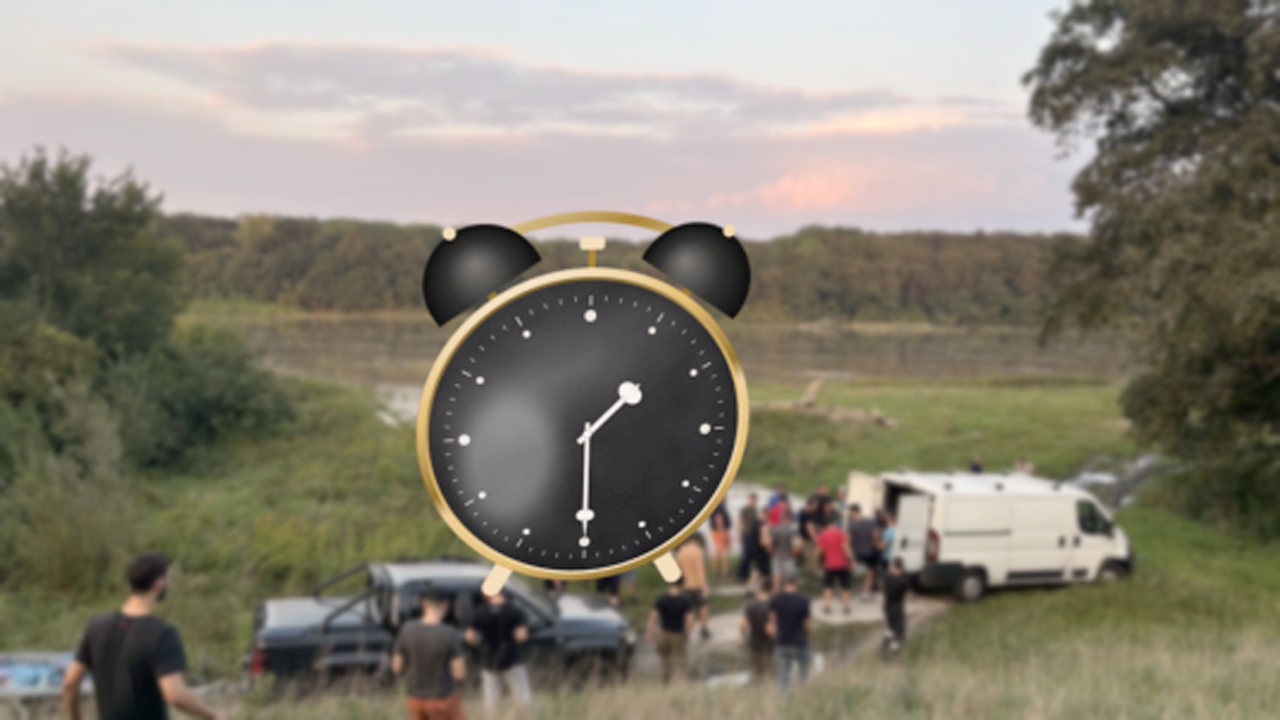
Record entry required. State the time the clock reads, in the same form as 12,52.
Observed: 1,30
